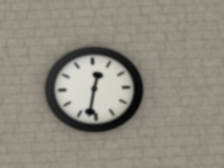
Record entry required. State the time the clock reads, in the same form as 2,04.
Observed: 12,32
